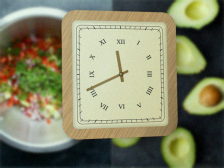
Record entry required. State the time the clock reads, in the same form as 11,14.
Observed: 11,41
